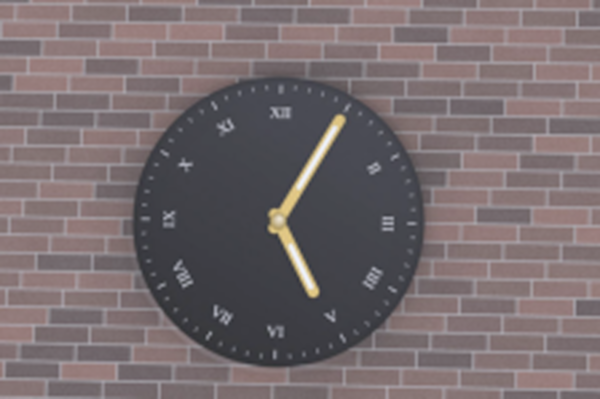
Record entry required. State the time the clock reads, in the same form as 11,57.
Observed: 5,05
